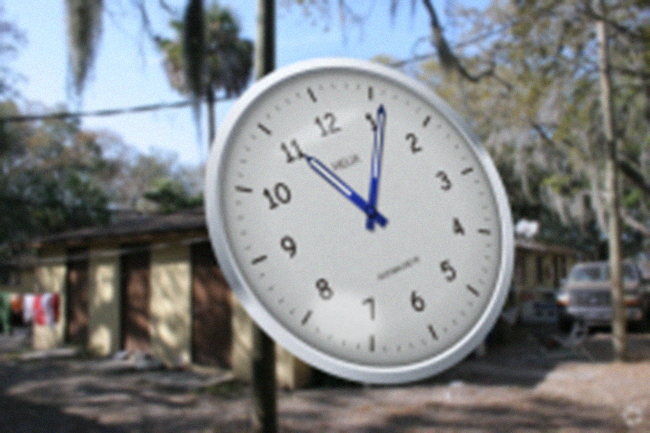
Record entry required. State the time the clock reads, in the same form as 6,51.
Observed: 11,06
